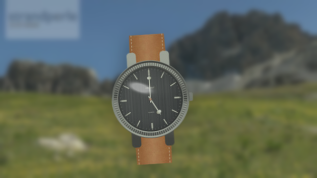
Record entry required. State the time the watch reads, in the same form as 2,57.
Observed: 5,00
